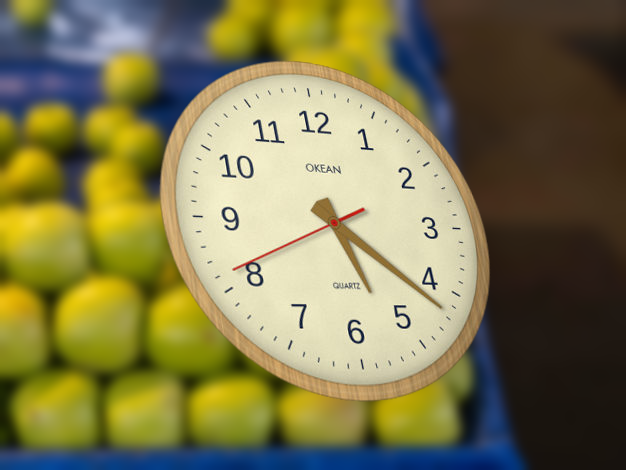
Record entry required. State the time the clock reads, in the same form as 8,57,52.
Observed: 5,21,41
